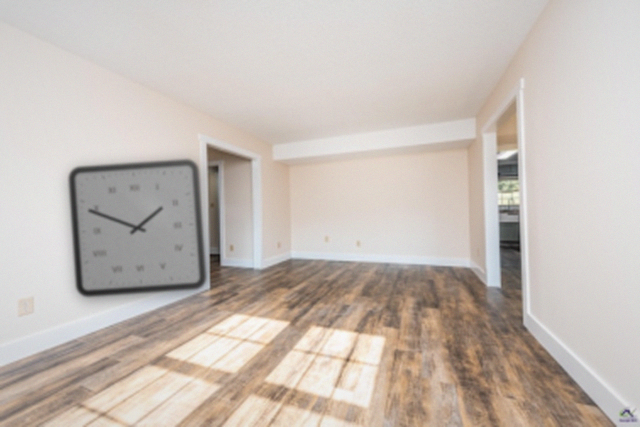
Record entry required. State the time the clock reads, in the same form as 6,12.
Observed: 1,49
